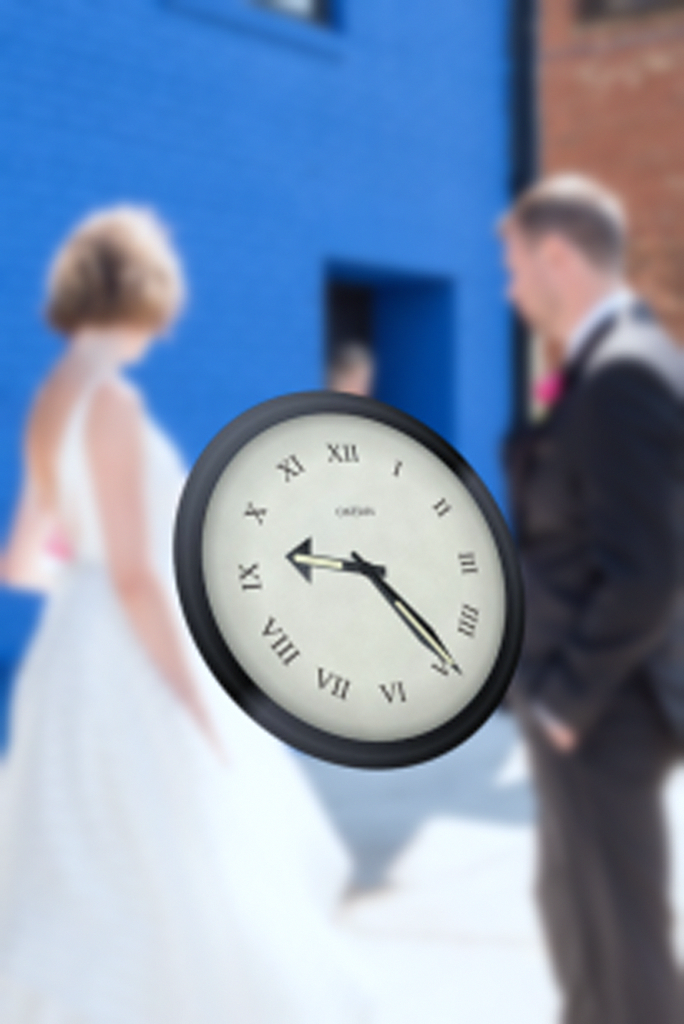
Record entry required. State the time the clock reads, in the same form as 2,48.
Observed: 9,24
